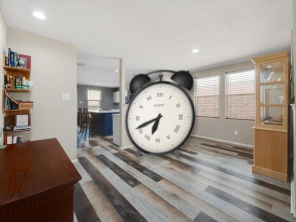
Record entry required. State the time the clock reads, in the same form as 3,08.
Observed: 6,41
